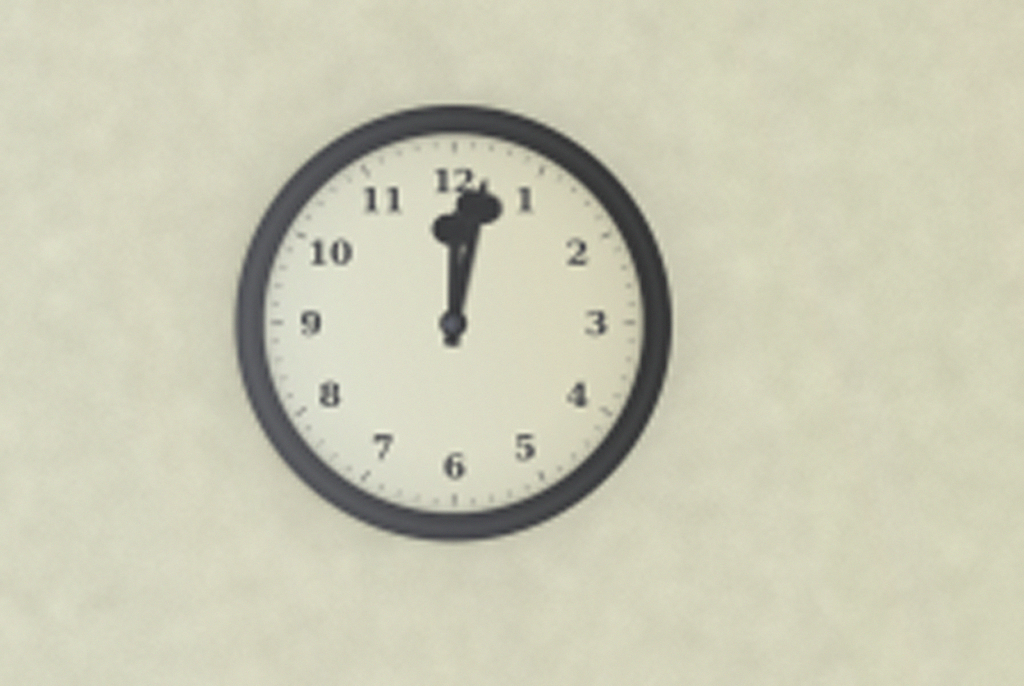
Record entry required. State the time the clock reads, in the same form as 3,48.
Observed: 12,02
